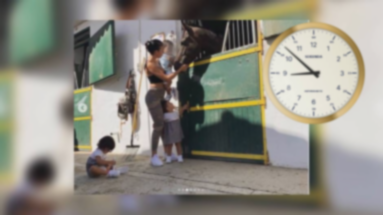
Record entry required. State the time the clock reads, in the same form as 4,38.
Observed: 8,52
